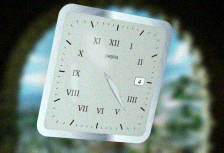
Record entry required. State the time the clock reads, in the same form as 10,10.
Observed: 4,23
